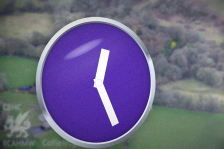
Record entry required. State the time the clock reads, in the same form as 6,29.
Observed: 12,26
